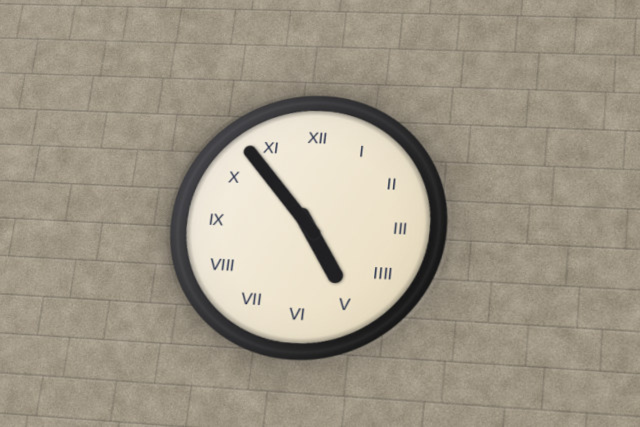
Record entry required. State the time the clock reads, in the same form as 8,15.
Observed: 4,53
